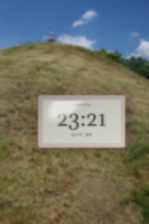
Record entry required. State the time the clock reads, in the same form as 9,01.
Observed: 23,21
